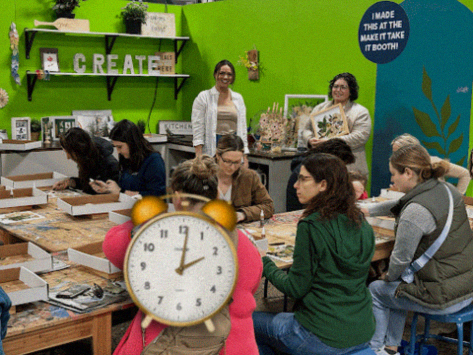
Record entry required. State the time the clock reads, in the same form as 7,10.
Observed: 2,01
